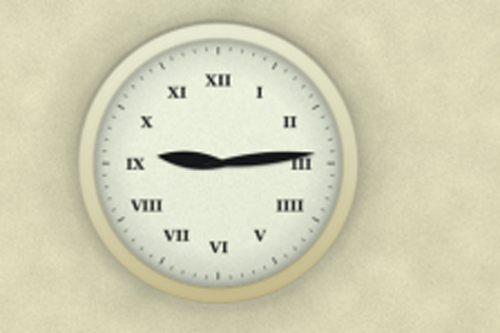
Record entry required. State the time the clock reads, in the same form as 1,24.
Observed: 9,14
